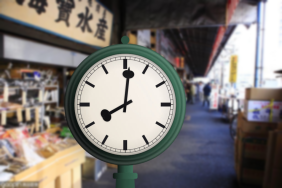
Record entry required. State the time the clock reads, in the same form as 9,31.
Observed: 8,01
